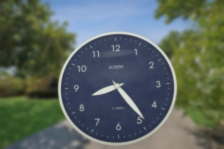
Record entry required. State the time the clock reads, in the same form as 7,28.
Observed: 8,24
